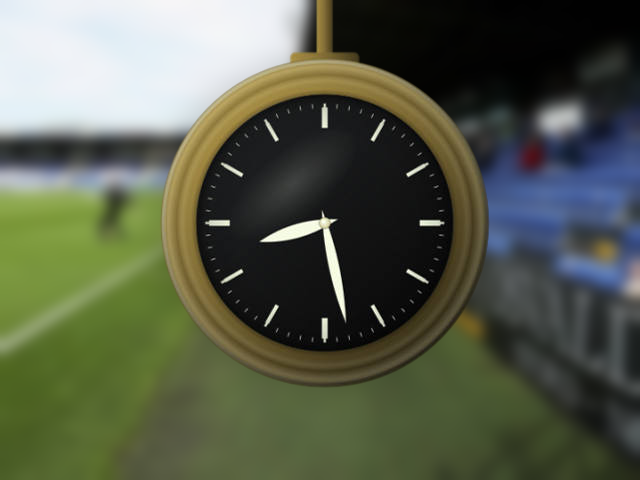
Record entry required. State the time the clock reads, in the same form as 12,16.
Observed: 8,28
